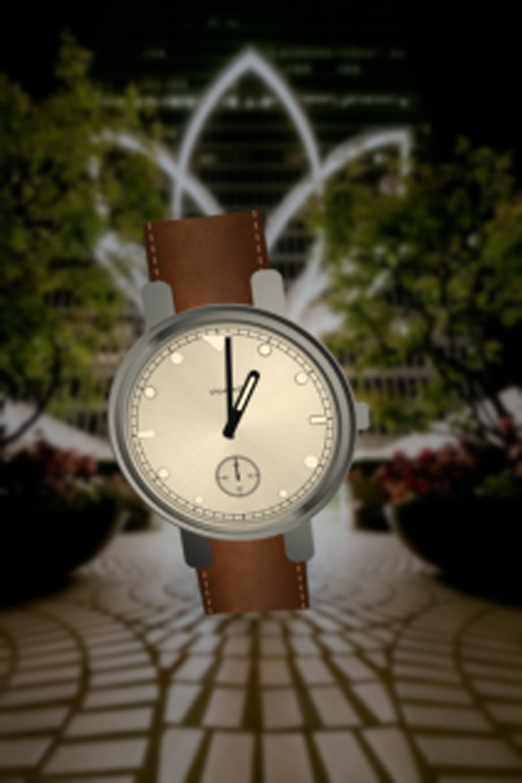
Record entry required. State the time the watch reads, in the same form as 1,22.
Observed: 1,01
